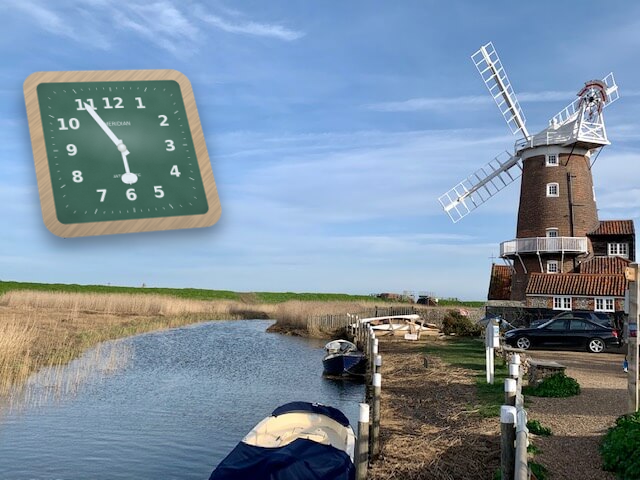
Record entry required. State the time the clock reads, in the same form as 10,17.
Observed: 5,55
